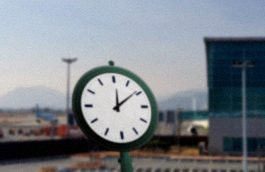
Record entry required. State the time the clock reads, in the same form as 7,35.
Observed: 12,09
